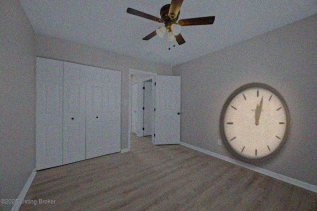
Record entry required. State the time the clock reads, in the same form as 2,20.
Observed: 12,02
